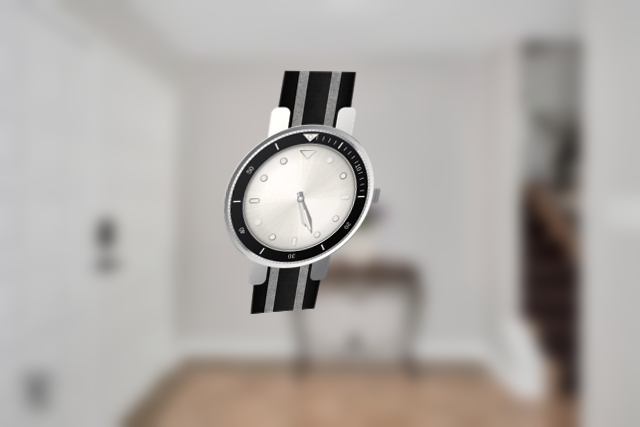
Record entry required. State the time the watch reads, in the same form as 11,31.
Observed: 5,26
